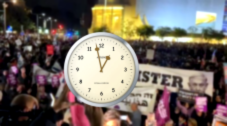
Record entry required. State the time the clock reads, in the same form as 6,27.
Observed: 12,58
